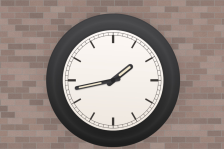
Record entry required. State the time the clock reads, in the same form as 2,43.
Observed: 1,43
